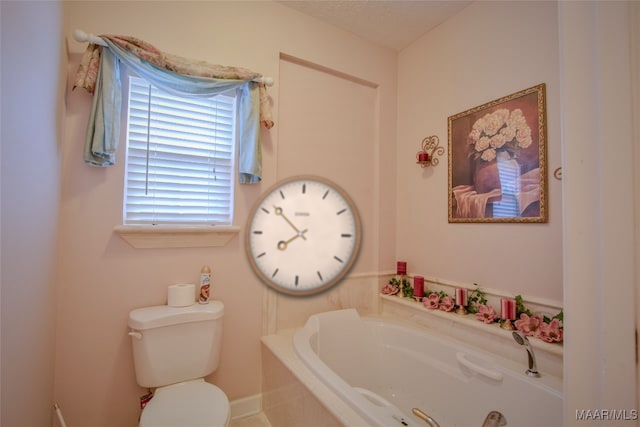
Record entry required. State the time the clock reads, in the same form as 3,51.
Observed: 7,52
